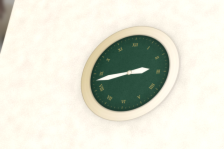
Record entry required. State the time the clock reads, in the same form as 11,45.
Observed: 2,43
